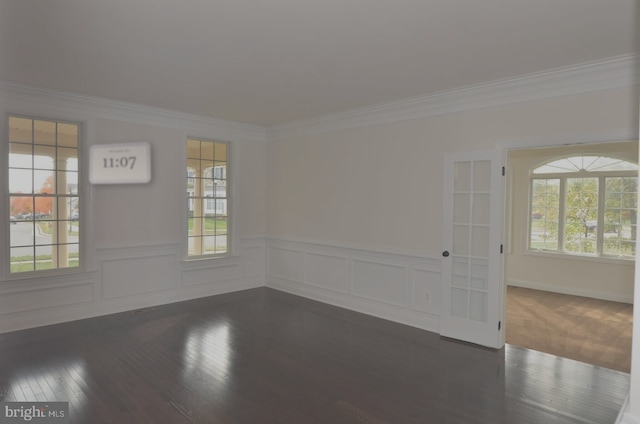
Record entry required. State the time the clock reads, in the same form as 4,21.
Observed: 11,07
